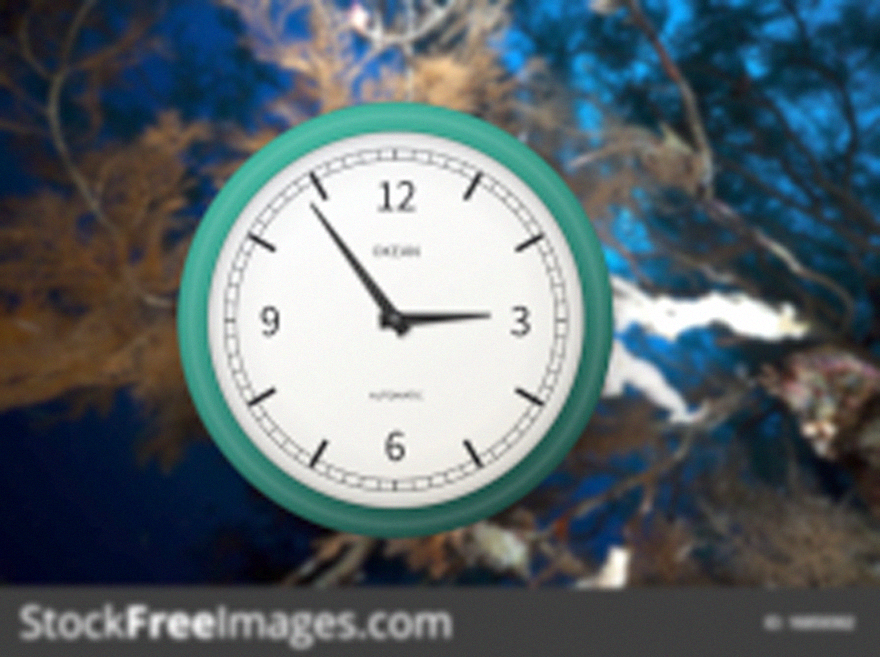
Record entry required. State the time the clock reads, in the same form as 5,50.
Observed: 2,54
